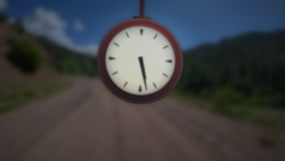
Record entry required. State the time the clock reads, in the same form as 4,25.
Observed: 5,28
